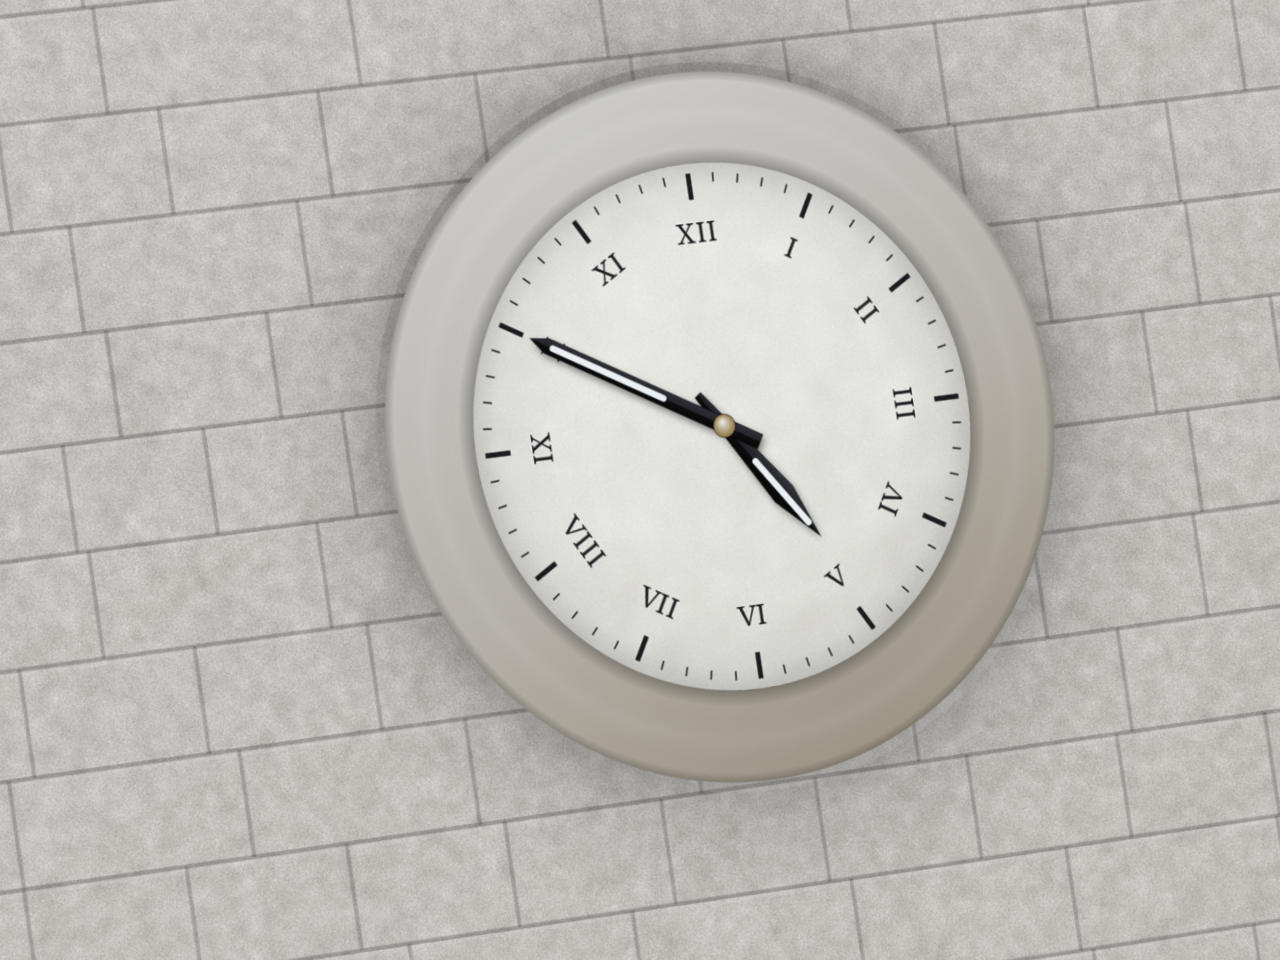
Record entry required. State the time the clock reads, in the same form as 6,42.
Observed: 4,50
